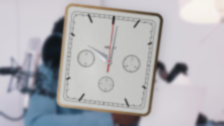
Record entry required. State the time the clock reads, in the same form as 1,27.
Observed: 10,01
